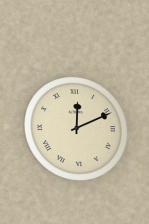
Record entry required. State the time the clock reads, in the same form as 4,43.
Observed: 12,11
